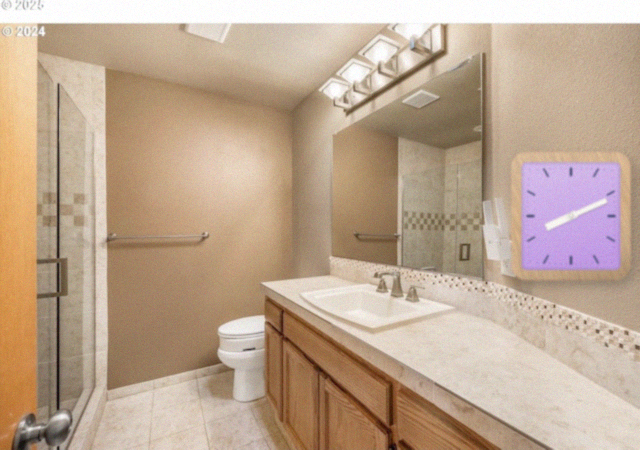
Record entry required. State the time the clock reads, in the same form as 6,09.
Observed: 8,11
